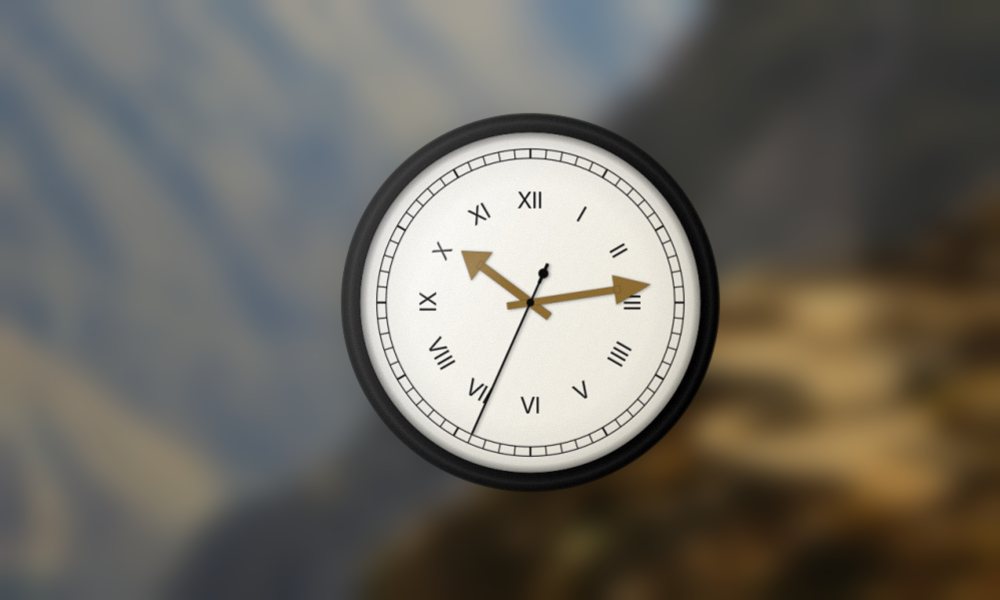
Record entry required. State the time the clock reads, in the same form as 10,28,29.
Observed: 10,13,34
